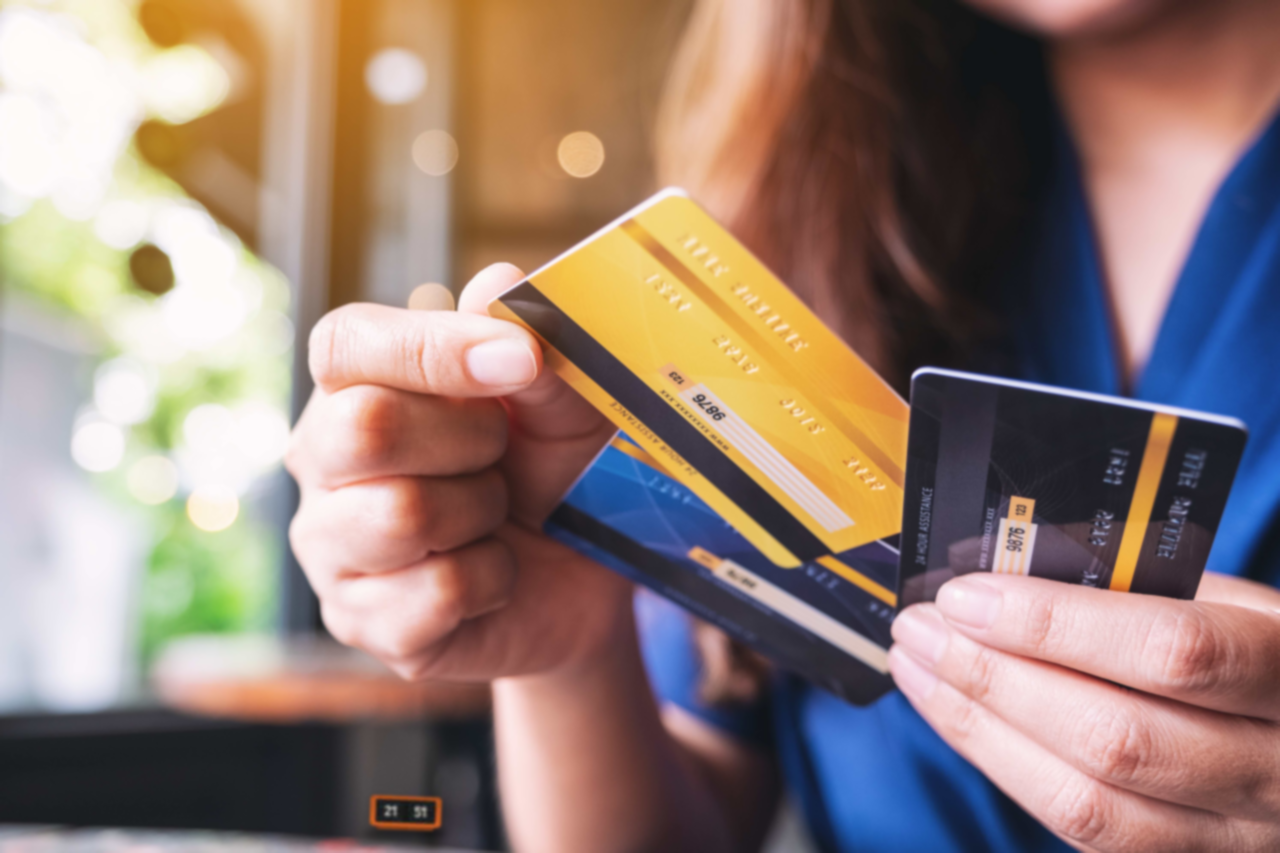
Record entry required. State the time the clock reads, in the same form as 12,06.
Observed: 21,51
